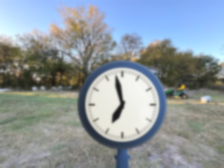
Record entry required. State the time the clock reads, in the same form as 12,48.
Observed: 6,58
